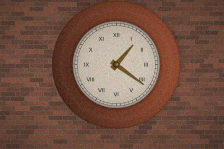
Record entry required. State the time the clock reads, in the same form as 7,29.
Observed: 1,21
